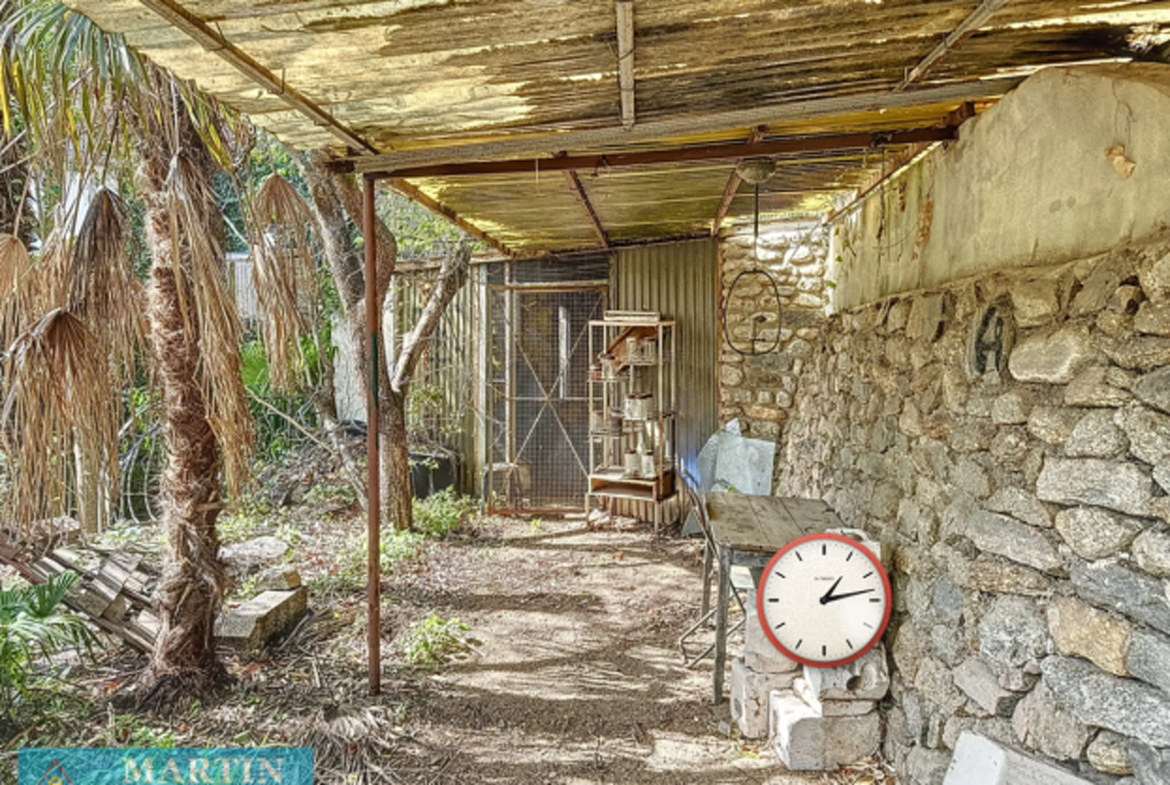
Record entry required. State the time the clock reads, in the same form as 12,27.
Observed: 1,13
